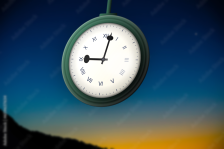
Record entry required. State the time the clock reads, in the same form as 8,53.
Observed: 9,02
